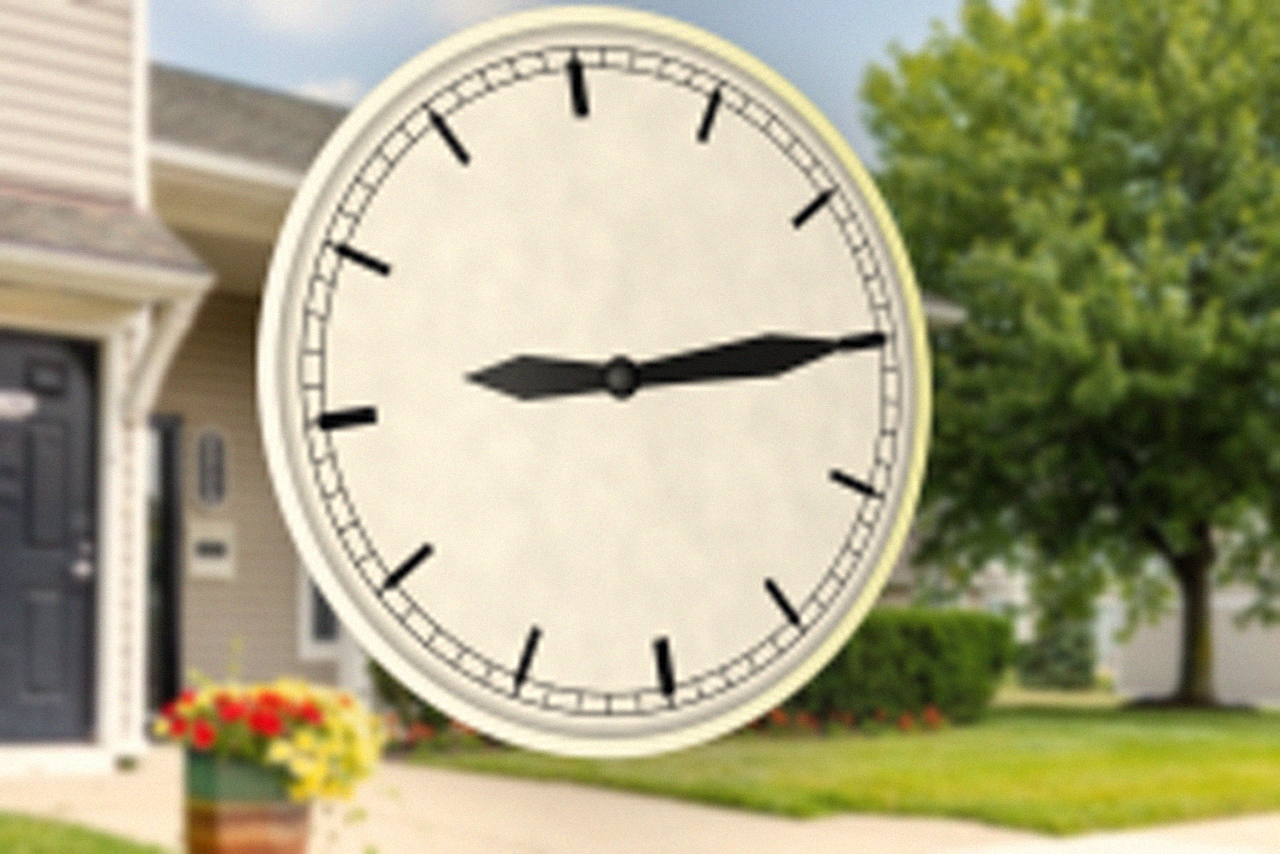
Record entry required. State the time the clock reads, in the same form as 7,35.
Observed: 9,15
